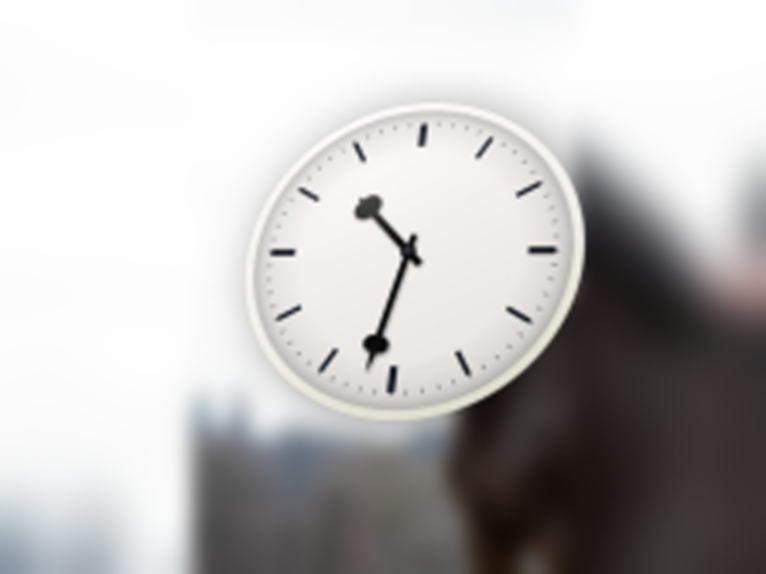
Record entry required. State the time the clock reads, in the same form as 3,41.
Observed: 10,32
